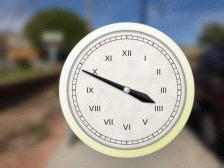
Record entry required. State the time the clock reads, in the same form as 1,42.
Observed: 3,49
